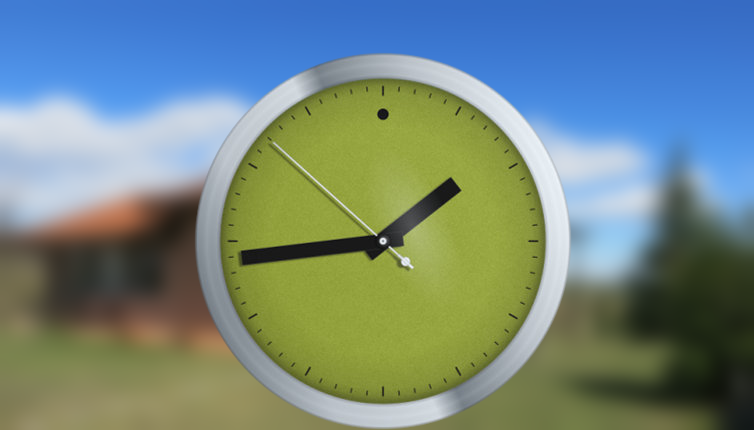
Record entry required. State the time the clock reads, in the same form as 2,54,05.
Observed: 1,43,52
